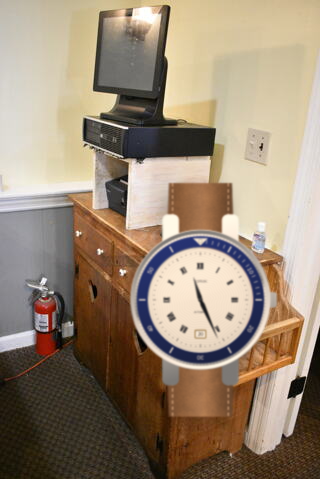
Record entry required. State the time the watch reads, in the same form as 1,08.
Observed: 11,26
